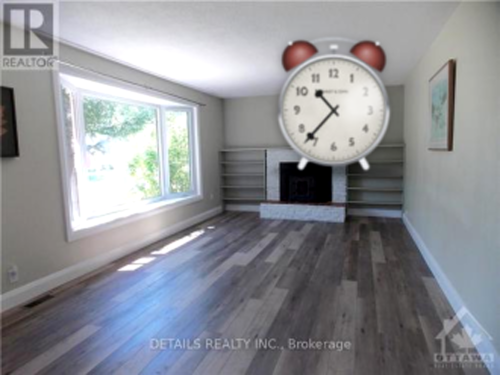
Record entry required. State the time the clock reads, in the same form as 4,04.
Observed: 10,37
